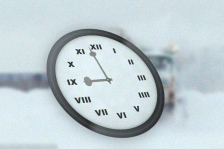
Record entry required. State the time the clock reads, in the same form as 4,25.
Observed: 8,58
